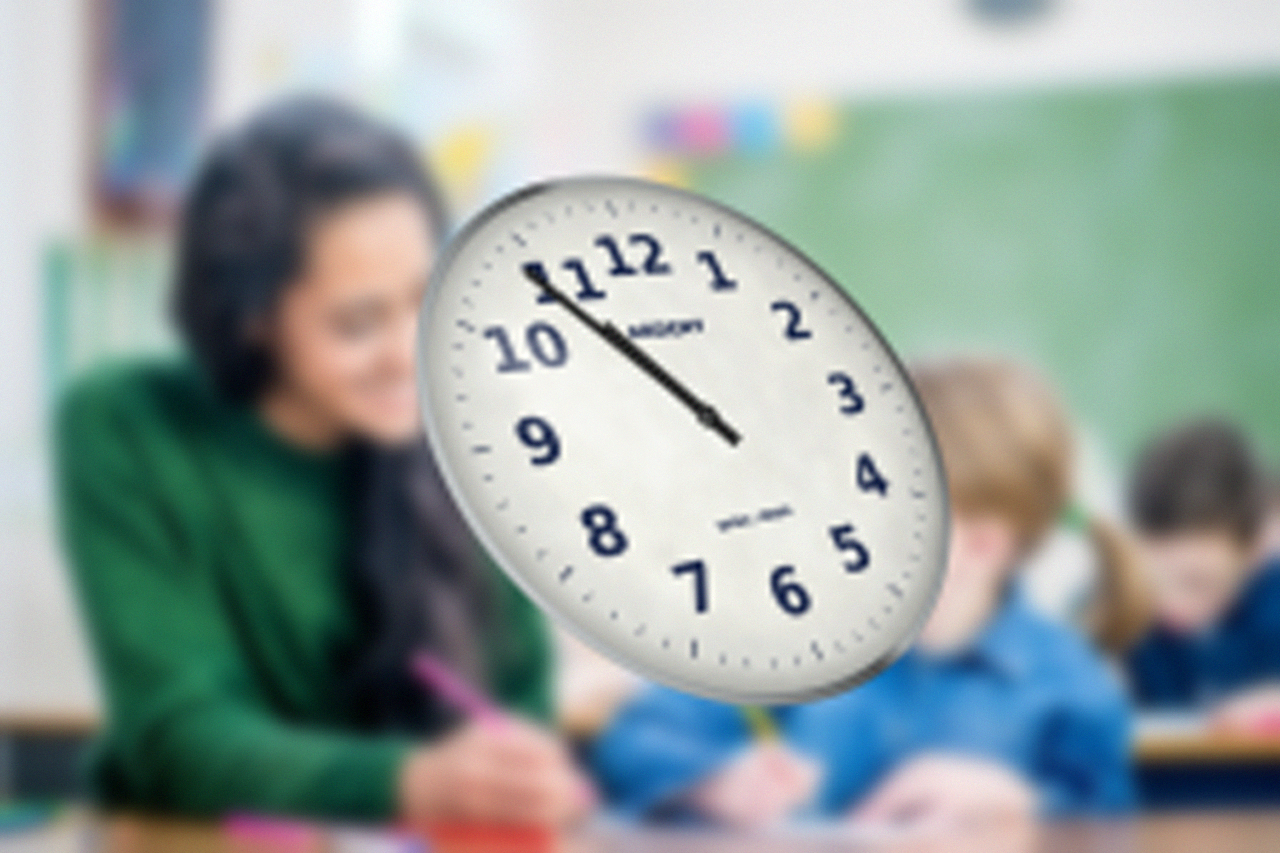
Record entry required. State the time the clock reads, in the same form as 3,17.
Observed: 10,54
